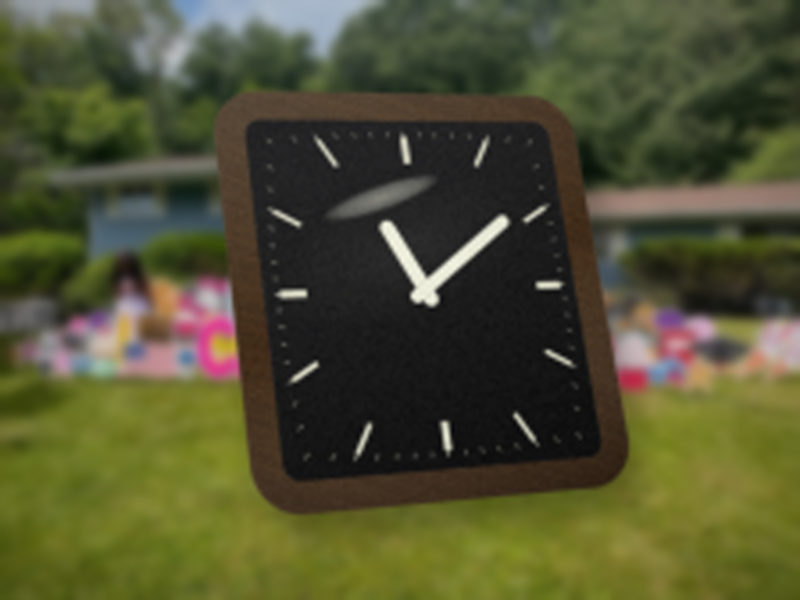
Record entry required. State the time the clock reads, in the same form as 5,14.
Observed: 11,09
